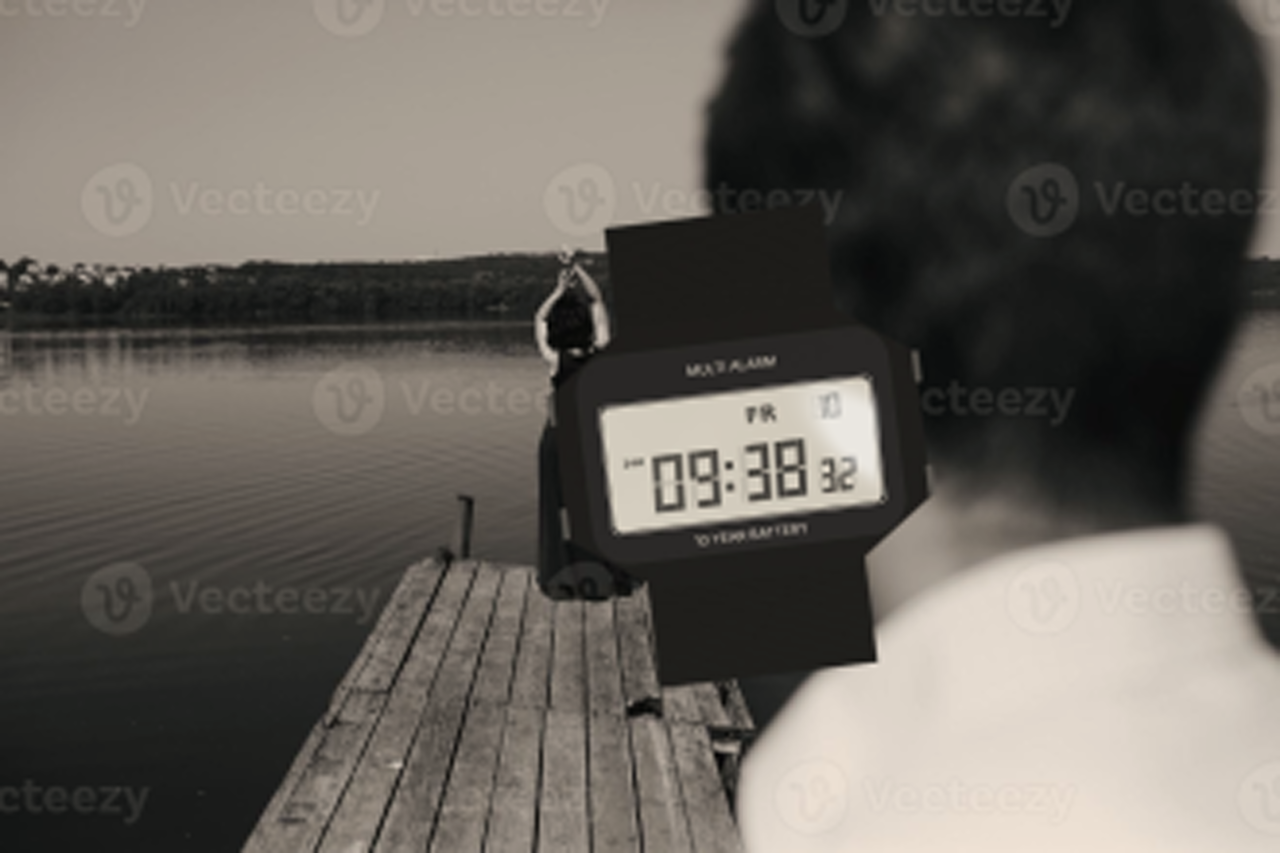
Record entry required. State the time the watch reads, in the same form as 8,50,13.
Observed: 9,38,32
